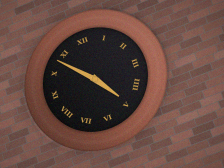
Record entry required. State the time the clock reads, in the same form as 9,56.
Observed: 4,53
